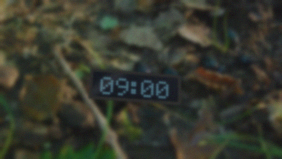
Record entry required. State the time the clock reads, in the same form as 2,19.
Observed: 9,00
